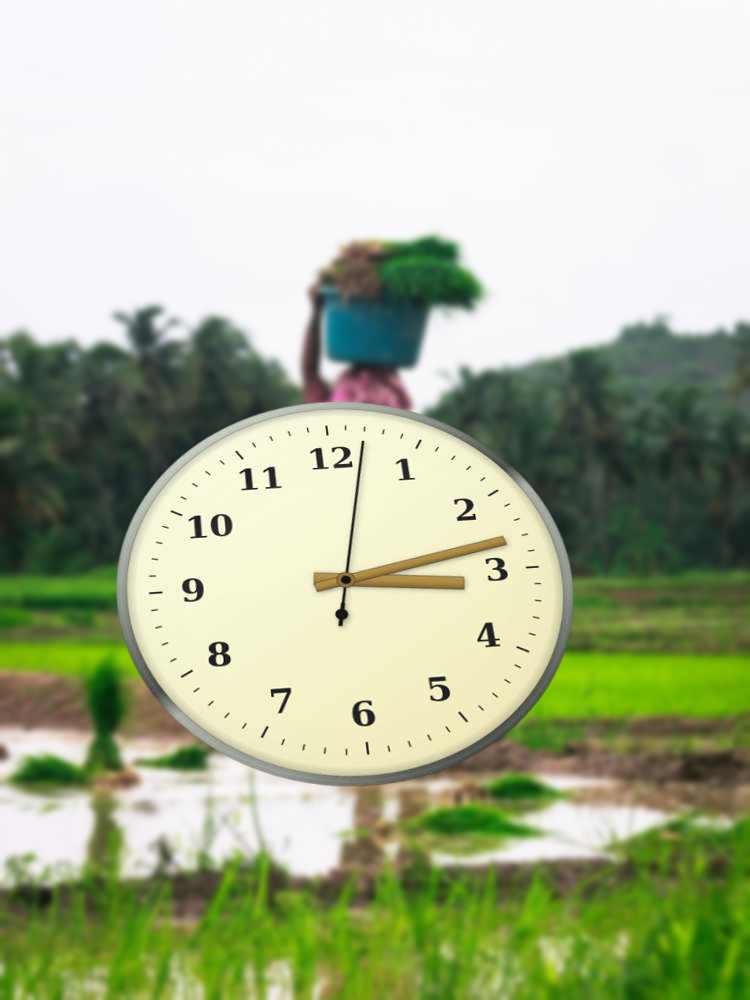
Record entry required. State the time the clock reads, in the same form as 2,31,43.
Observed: 3,13,02
